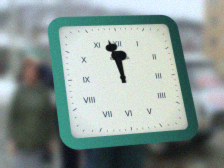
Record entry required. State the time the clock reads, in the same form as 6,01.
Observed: 11,58
